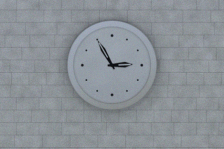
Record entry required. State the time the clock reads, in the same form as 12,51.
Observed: 2,55
